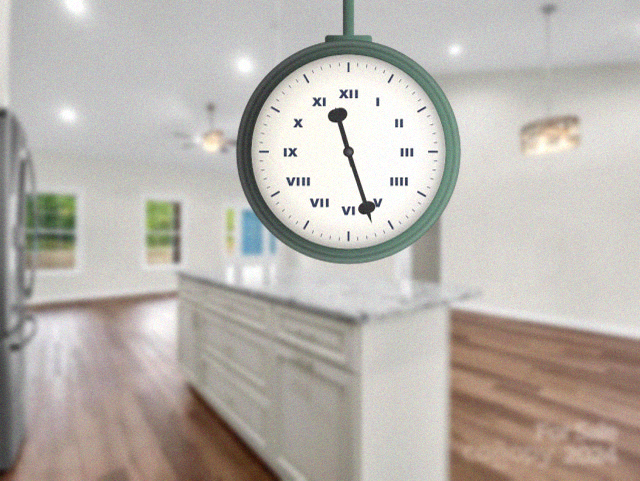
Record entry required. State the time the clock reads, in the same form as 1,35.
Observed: 11,27
